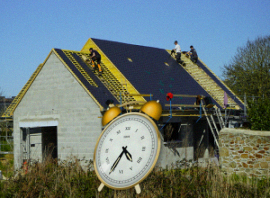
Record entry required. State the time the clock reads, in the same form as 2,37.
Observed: 4,35
